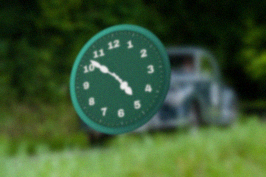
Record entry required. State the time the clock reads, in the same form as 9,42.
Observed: 4,52
